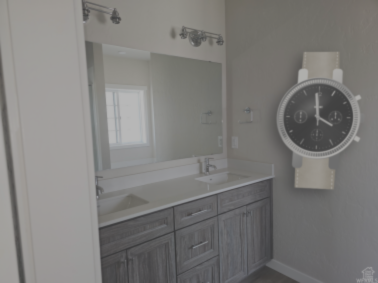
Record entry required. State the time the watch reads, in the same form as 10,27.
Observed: 3,59
